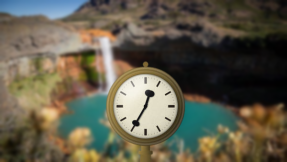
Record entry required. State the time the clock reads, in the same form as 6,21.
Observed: 12,35
